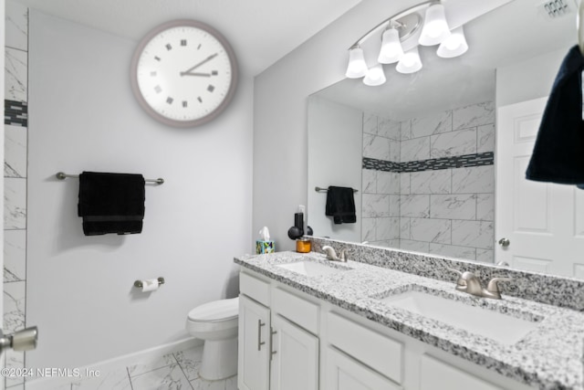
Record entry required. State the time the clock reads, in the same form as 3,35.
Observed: 3,10
